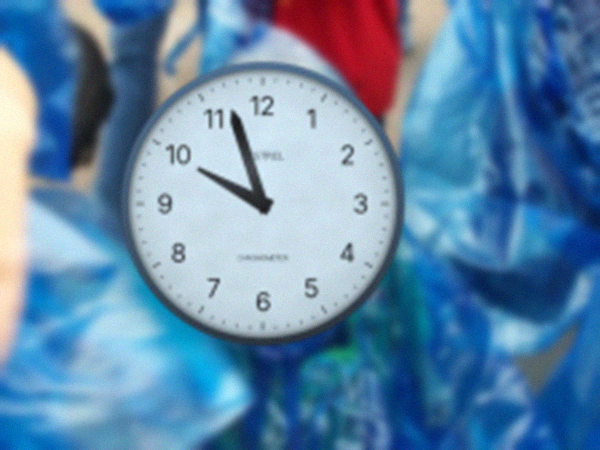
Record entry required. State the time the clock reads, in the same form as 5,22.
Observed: 9,57
